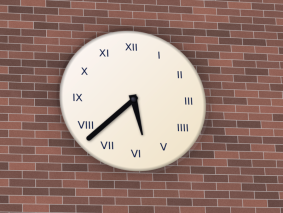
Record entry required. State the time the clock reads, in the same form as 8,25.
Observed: 5,38
